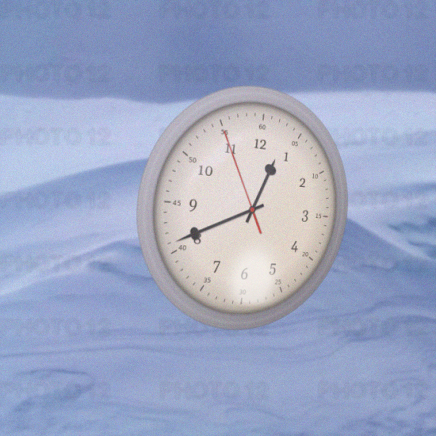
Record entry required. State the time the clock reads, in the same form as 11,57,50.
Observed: 12,40,55
